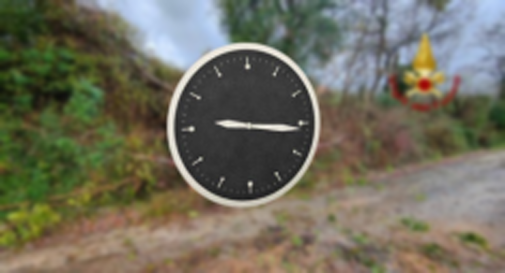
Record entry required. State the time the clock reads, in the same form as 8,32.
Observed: 9,16
